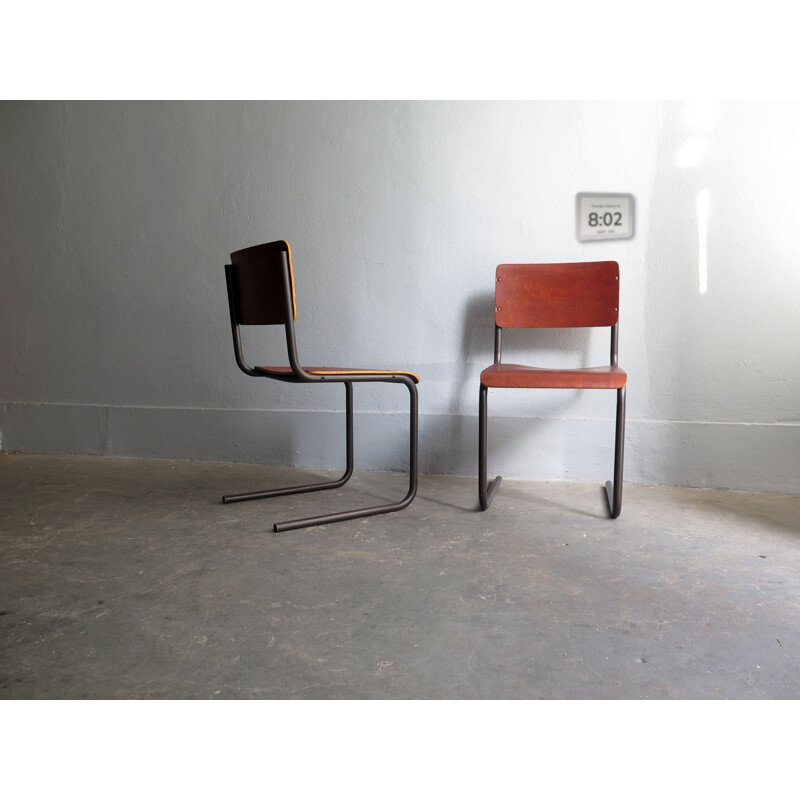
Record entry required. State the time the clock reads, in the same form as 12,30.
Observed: 8,02
